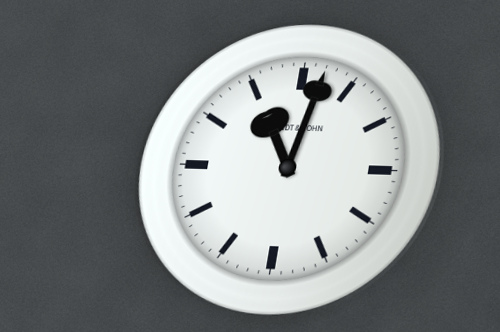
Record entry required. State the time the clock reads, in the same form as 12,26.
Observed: 11,02
